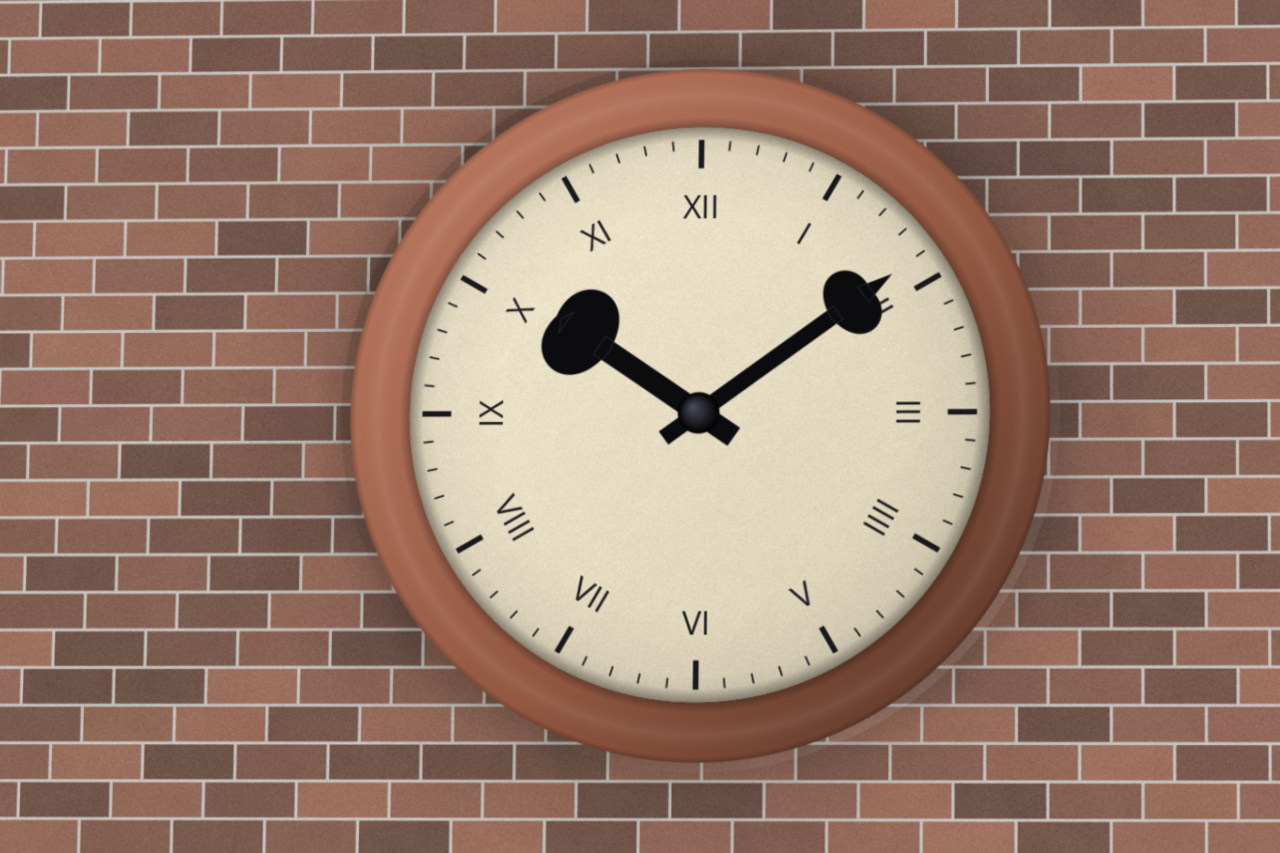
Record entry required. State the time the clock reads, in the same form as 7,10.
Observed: 10,09
